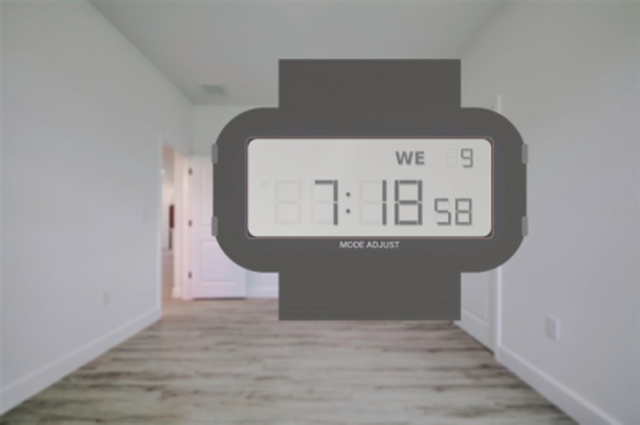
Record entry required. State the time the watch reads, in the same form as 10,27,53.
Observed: 7,18,58
